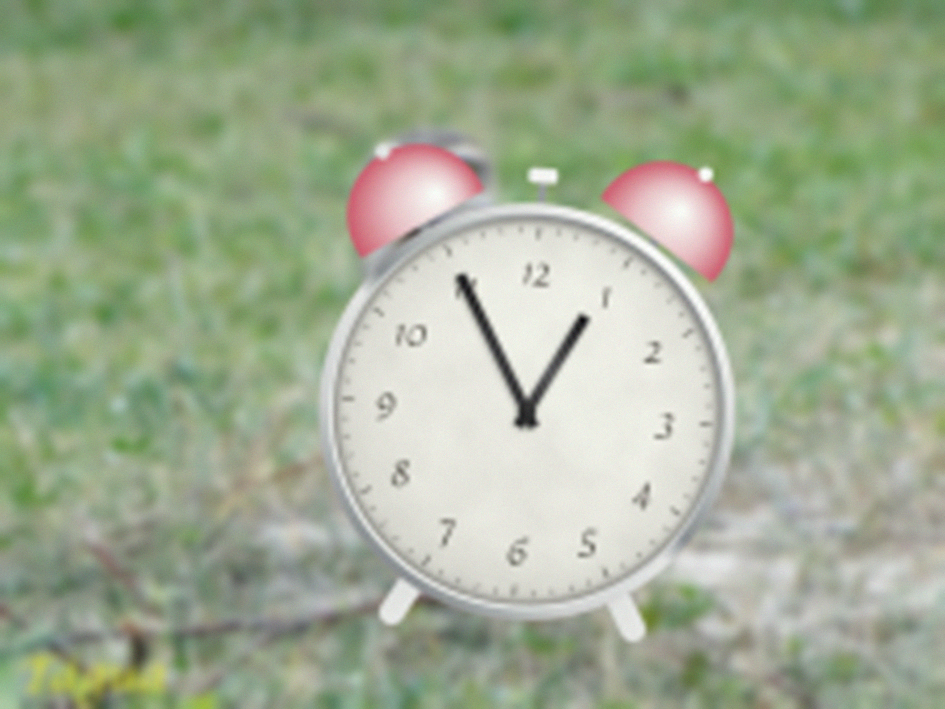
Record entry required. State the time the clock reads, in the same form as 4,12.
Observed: 12,55
